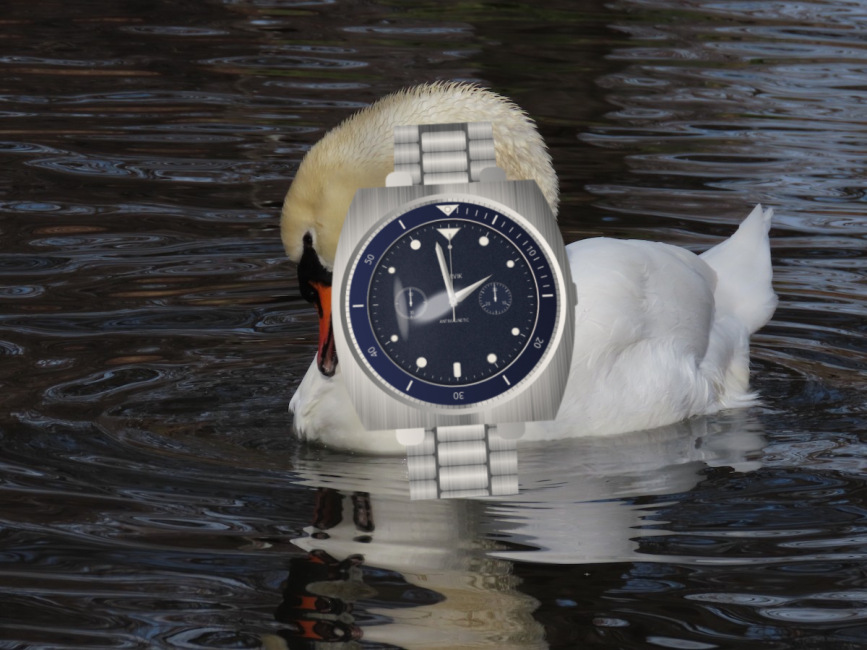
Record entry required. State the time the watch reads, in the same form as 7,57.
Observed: 1,58
